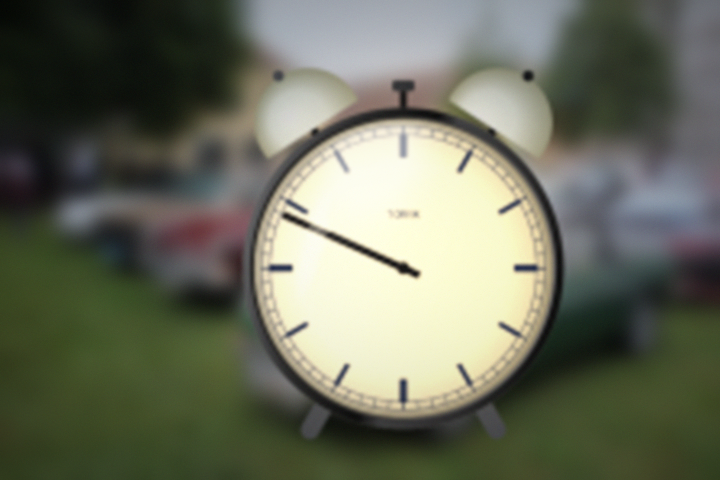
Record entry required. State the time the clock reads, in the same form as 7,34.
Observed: 9,49
